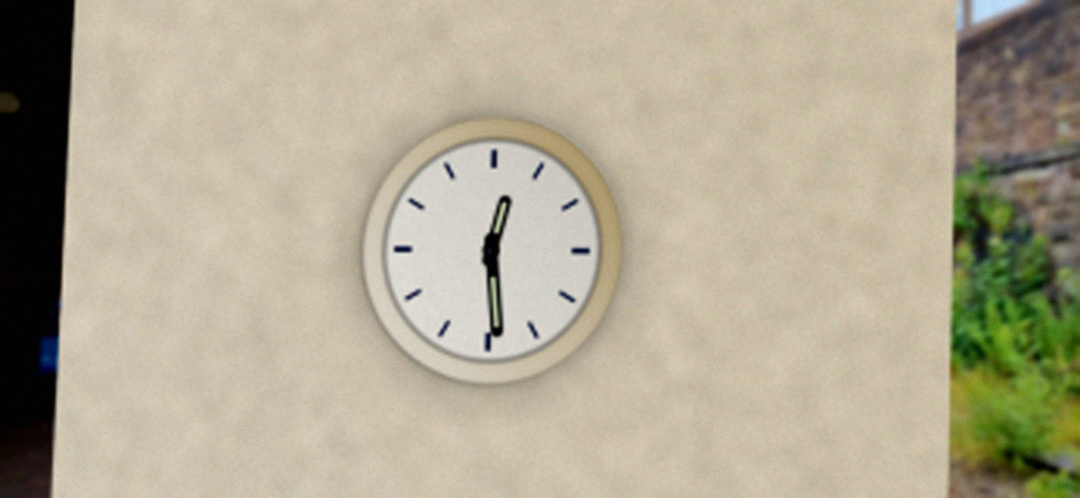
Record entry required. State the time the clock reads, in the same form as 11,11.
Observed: 12,29
